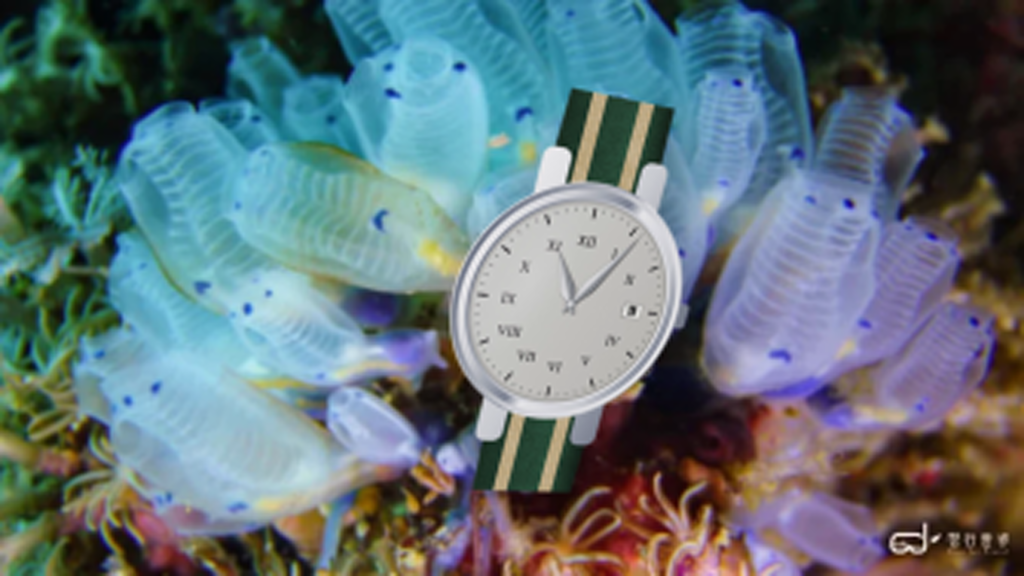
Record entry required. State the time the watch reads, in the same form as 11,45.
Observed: 11,06
